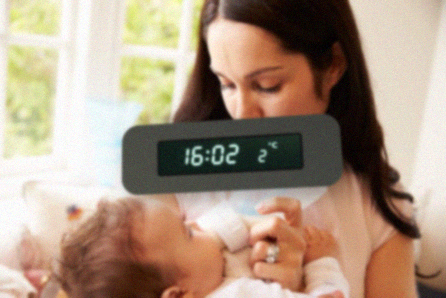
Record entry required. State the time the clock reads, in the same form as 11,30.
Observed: 16,02
